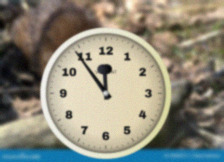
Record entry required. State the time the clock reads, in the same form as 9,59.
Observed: 11,54
